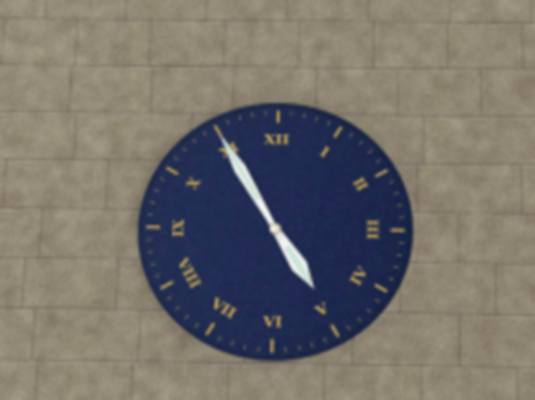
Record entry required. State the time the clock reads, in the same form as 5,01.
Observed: 4,55
